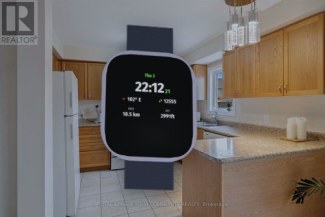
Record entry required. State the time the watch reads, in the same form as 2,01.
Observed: 22,12
